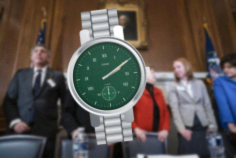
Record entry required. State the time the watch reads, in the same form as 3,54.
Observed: 2,10
